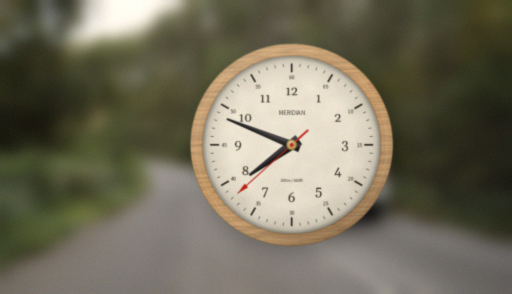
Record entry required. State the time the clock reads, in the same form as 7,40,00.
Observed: 7,48,38
